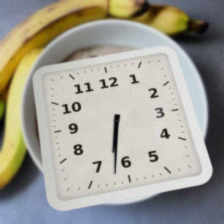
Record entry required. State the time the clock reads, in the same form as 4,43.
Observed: 6,32
